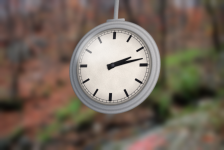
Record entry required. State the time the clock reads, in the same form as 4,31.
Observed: 2,13
